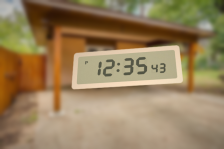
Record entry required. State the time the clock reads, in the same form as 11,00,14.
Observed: 12,35,43
